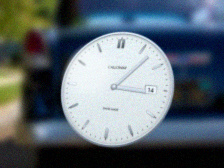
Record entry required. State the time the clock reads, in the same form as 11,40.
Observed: 3,07
